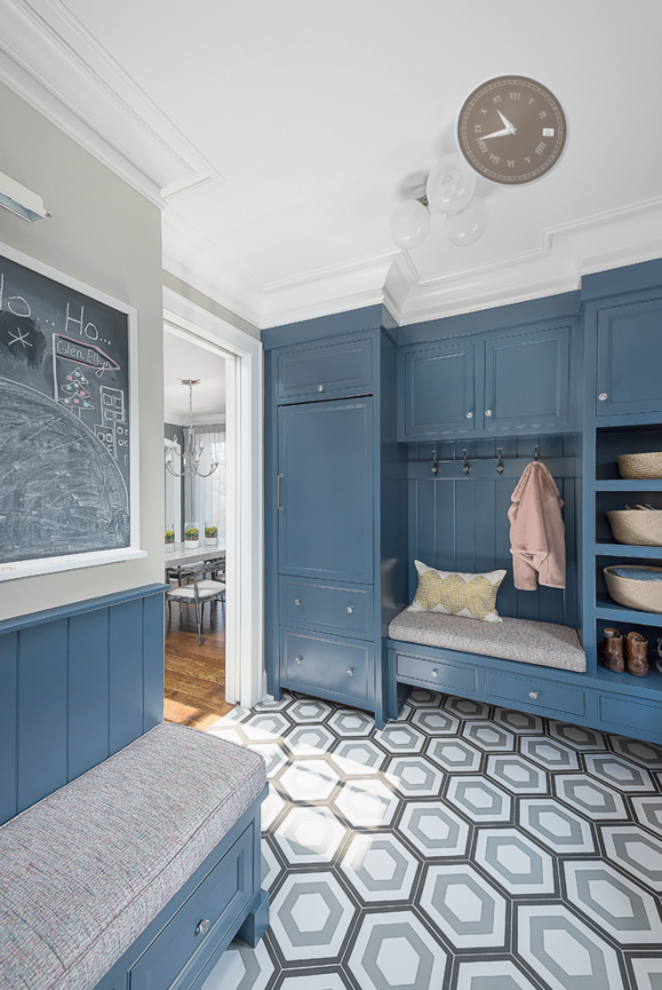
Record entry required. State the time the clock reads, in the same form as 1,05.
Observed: 10,42
